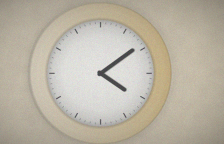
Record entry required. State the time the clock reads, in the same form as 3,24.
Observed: 4,09
